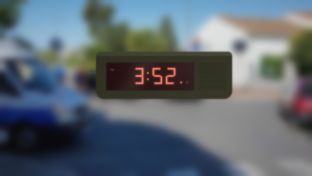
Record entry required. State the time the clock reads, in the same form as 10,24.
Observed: 3,52
